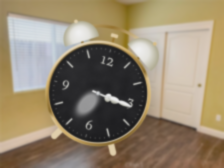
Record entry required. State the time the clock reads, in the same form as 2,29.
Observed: 3,16
